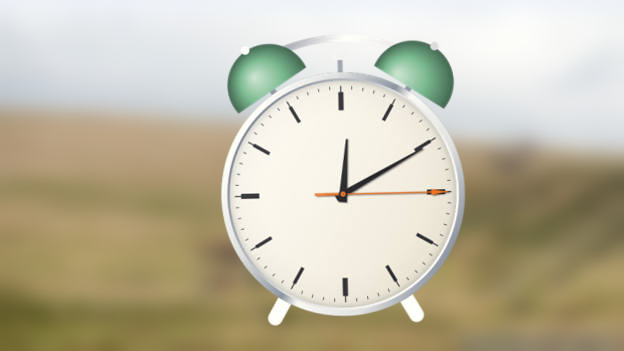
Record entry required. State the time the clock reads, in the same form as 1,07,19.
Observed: 12,10,15
